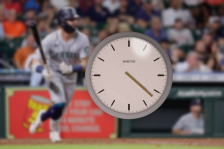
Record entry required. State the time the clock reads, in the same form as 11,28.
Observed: 4,22
